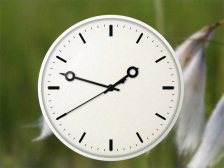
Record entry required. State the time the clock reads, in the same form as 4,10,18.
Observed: 1,47,40
